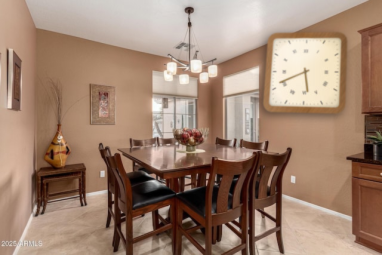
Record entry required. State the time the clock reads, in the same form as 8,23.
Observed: 5,41
